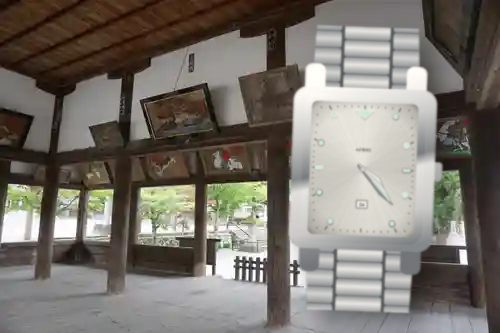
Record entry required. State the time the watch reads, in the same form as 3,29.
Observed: 4,23
